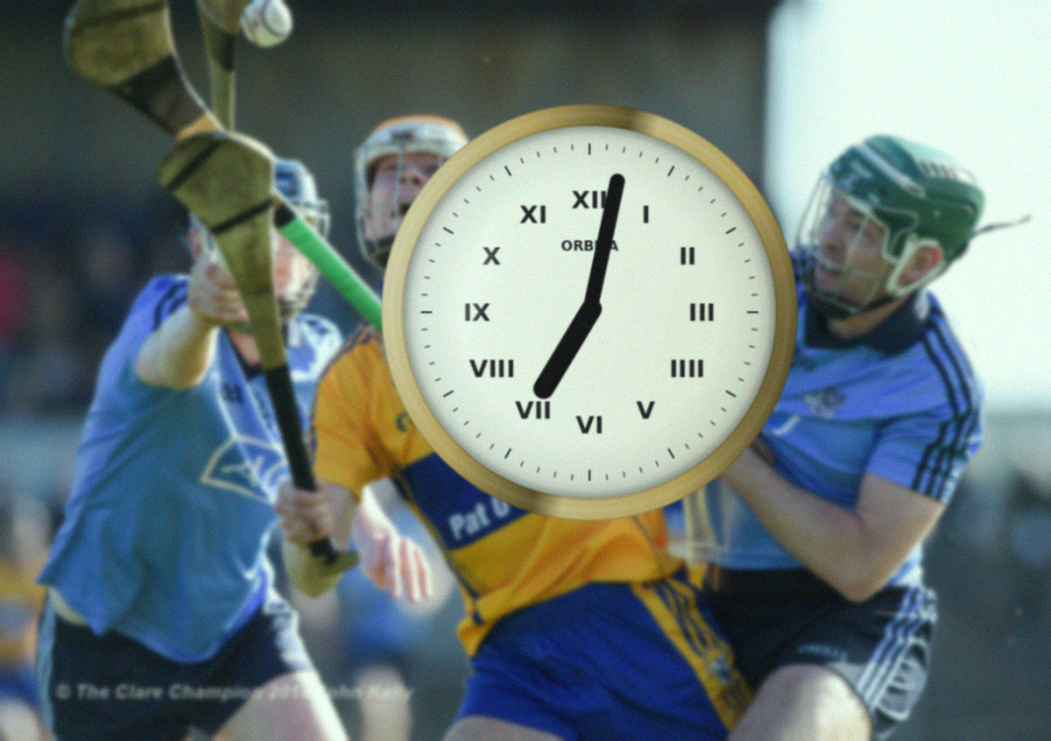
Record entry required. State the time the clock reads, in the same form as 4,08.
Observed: 7,02
